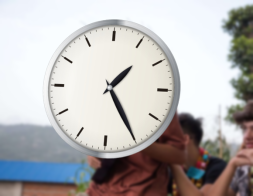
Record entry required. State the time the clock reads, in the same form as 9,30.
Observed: 1,25
